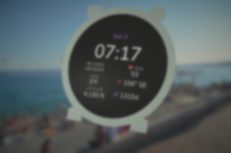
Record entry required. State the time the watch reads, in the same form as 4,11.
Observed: 7,17
